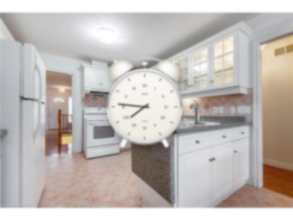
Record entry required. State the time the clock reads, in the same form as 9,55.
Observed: 7,46
